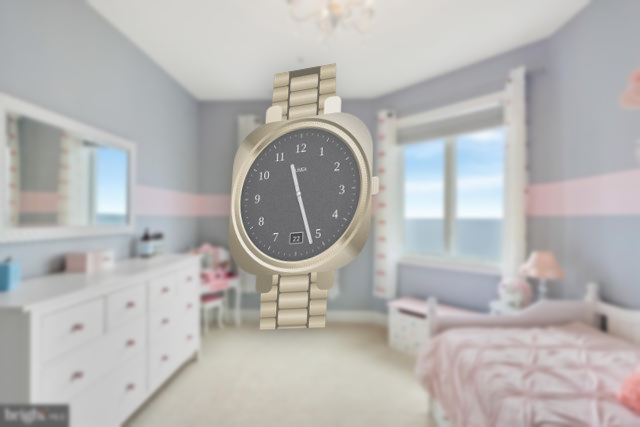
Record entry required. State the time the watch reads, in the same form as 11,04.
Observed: 11,27
